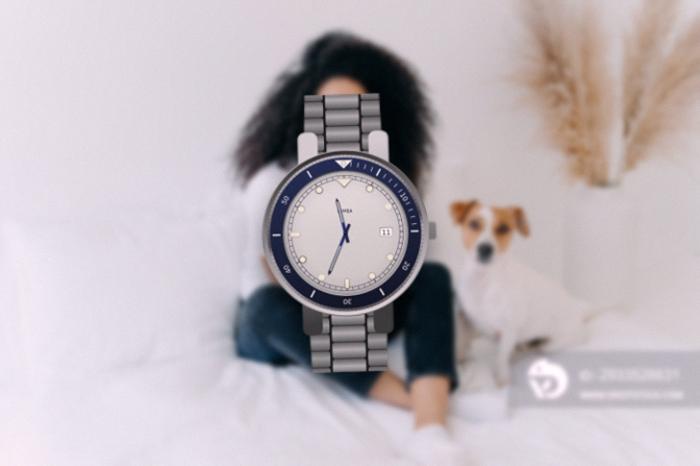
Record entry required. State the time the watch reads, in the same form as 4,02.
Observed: 11,34
